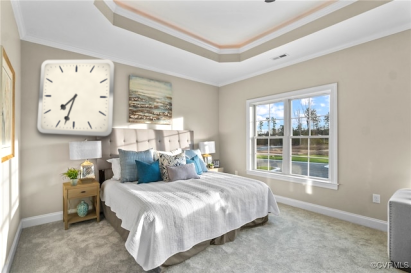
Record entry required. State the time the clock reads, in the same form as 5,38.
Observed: 7,33
